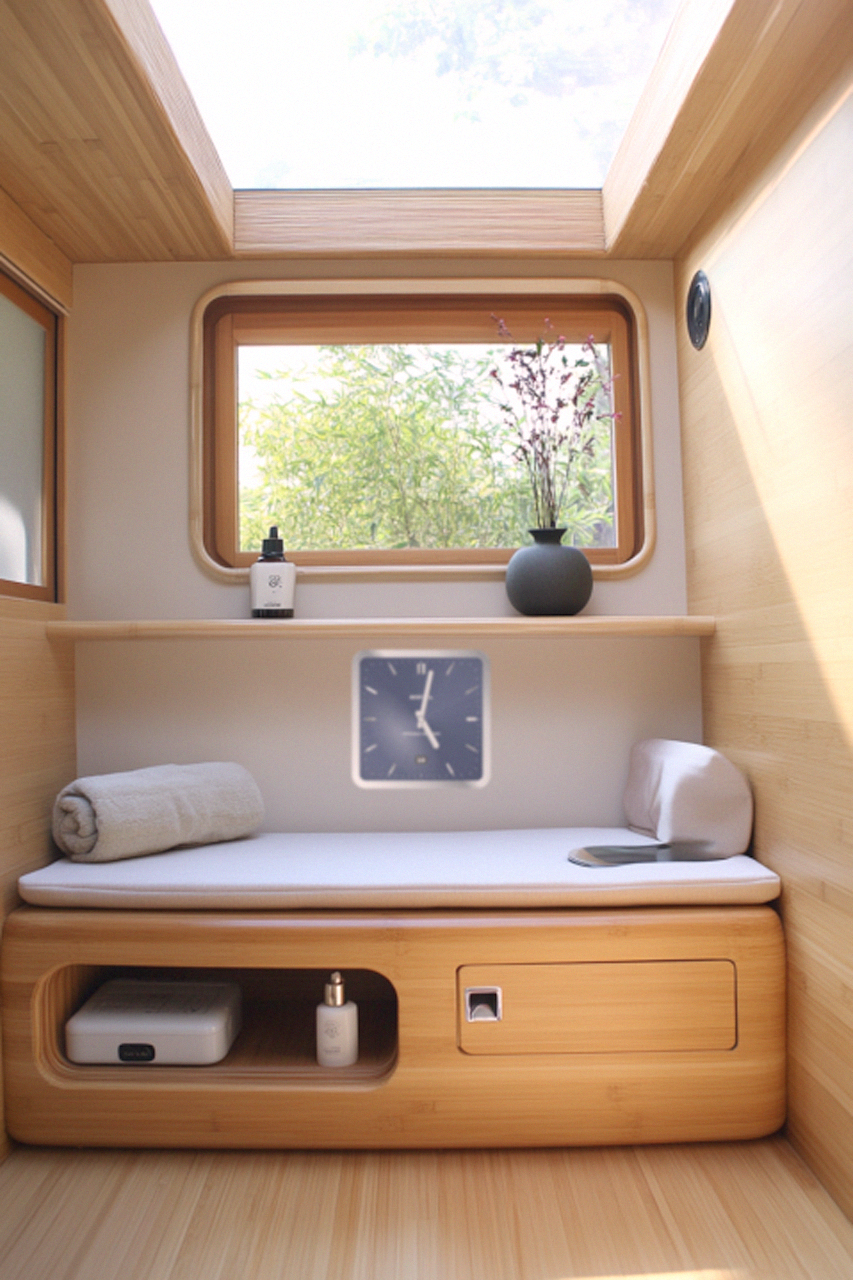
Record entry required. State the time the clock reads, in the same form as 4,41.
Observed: 5,02
